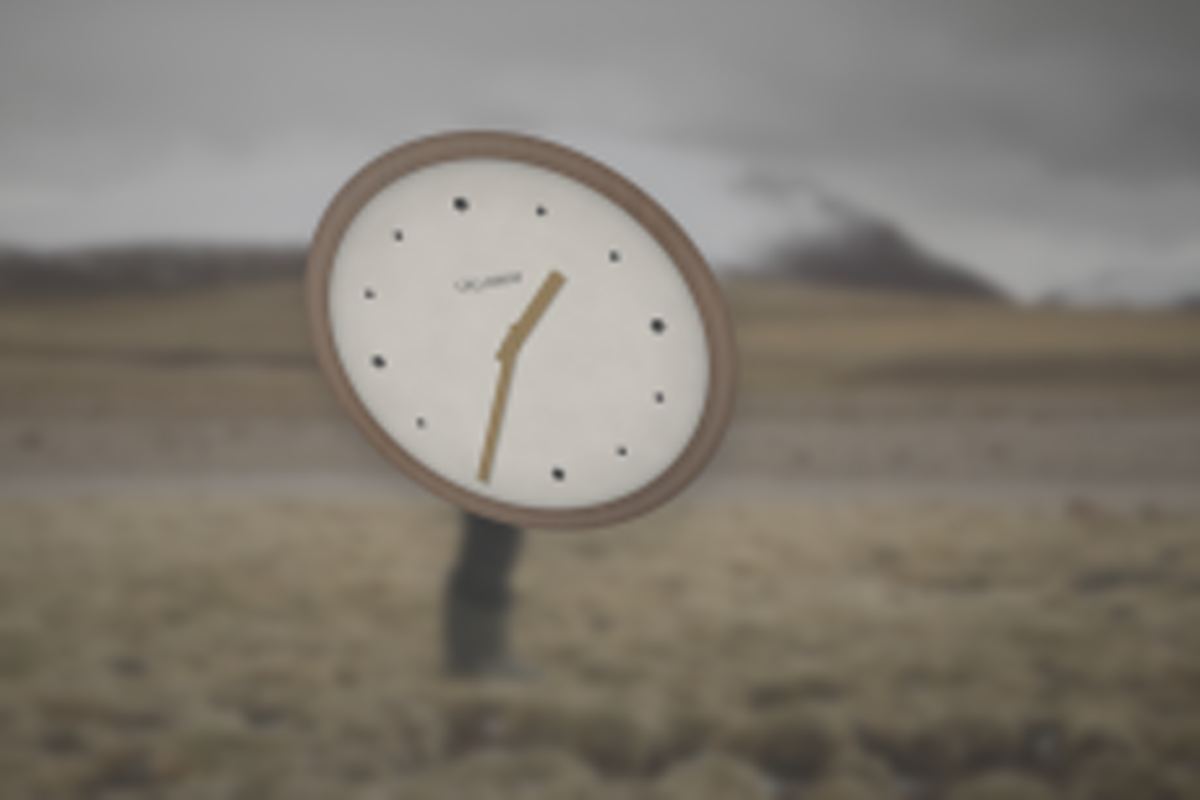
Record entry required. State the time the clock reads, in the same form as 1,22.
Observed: 1,35
